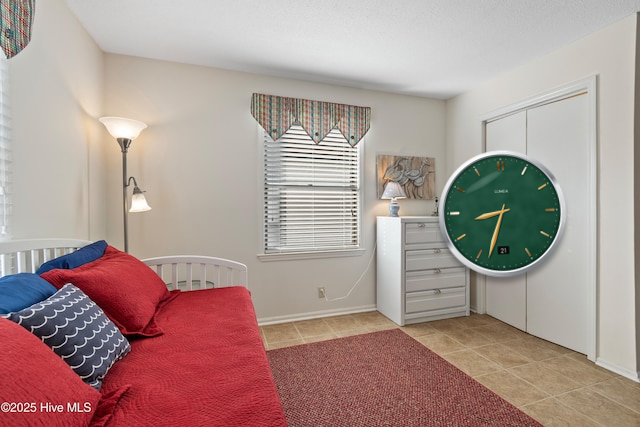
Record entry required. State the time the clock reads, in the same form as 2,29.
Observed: 8,33
